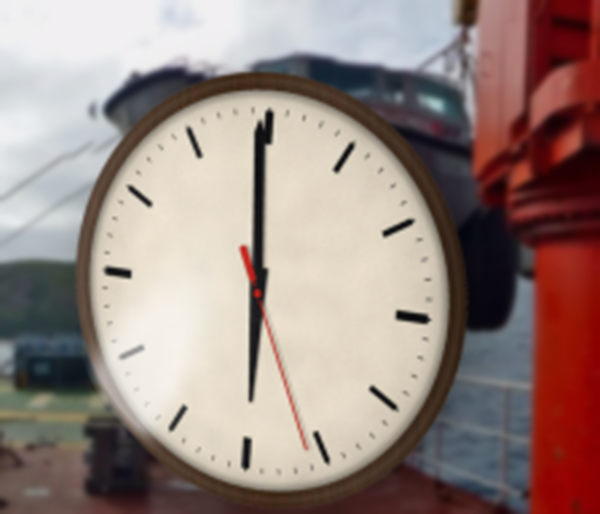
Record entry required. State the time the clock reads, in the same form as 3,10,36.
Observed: 5,59,26
